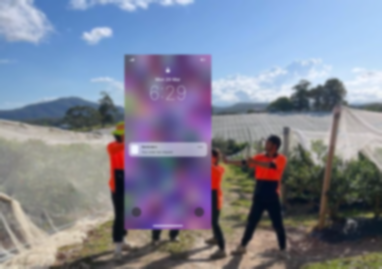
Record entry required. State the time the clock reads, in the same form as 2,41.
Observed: 6,29
